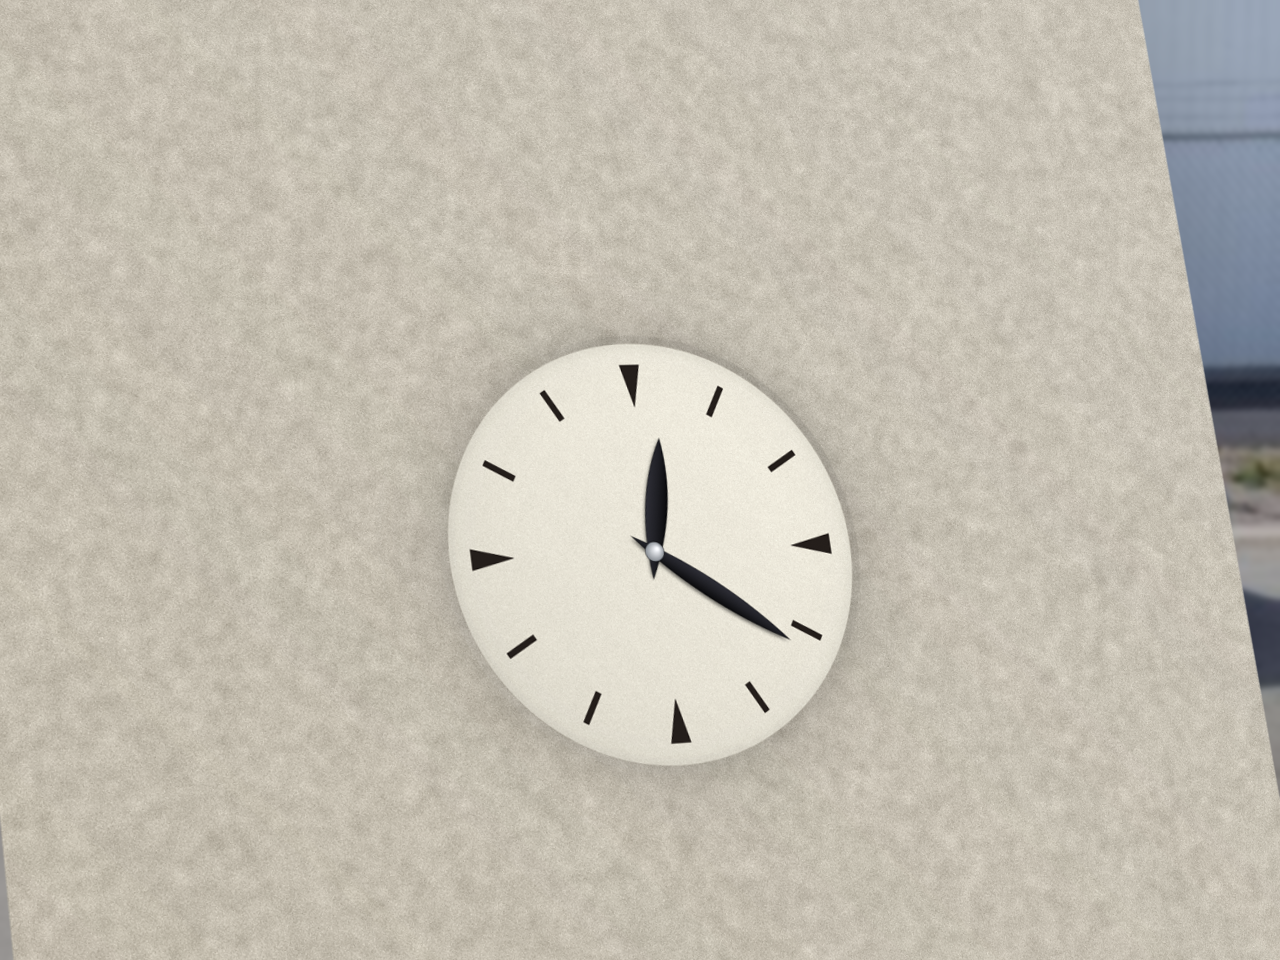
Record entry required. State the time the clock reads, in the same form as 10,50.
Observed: 12,21
